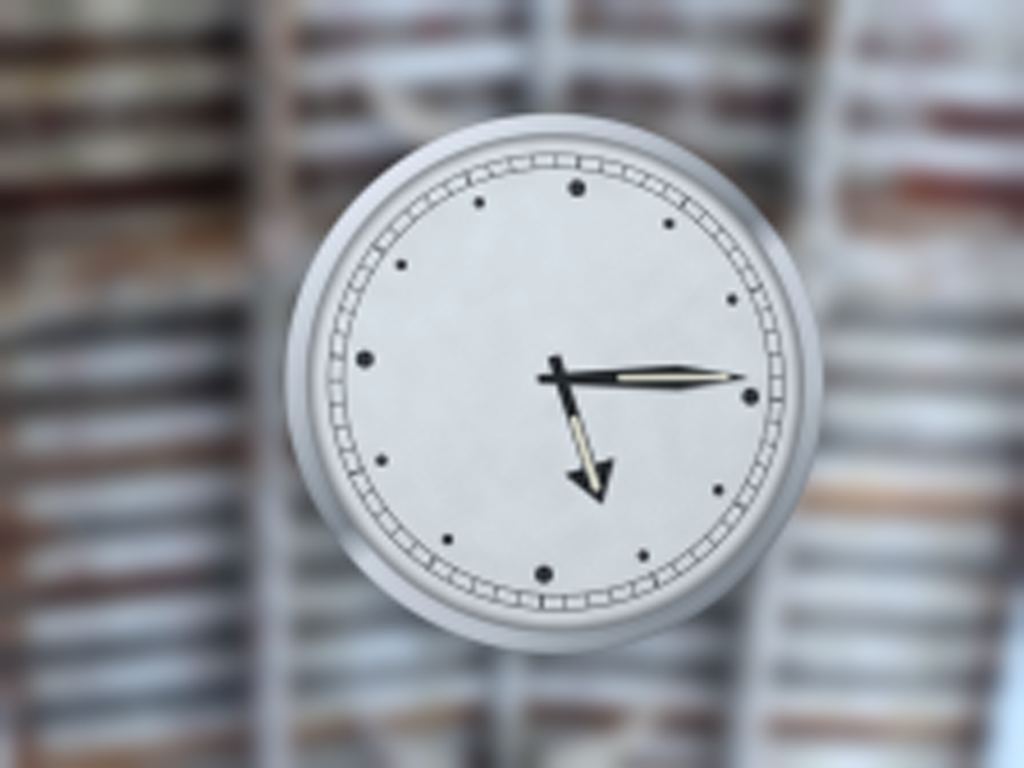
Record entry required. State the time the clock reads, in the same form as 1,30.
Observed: 5,14
